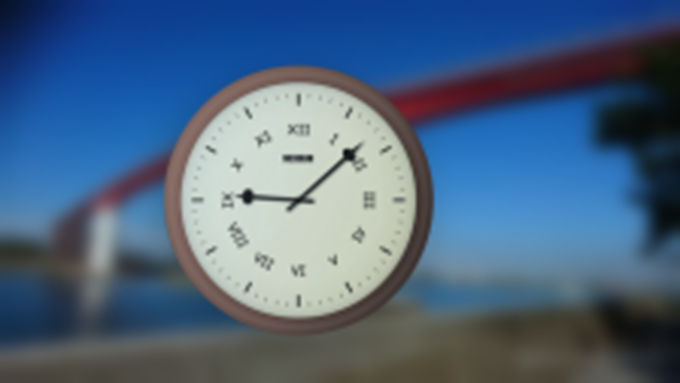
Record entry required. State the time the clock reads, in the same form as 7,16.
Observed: 9,08
